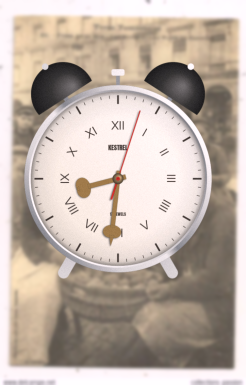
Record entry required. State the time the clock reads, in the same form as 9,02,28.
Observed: 8,31,03
